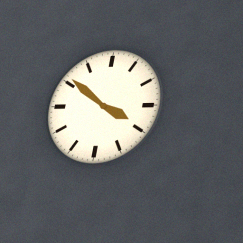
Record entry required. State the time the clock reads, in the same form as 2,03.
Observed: 3,51
